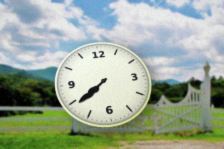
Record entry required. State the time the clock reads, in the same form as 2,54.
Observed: 7,39
